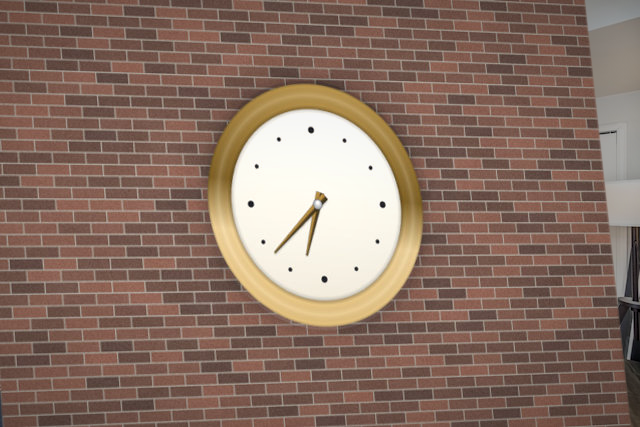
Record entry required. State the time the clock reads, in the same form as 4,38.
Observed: 6,38
